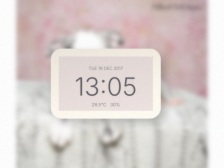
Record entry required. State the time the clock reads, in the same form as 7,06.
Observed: 13,05
